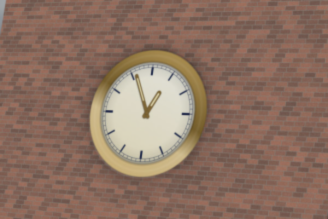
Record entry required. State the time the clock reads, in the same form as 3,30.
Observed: 12,56
